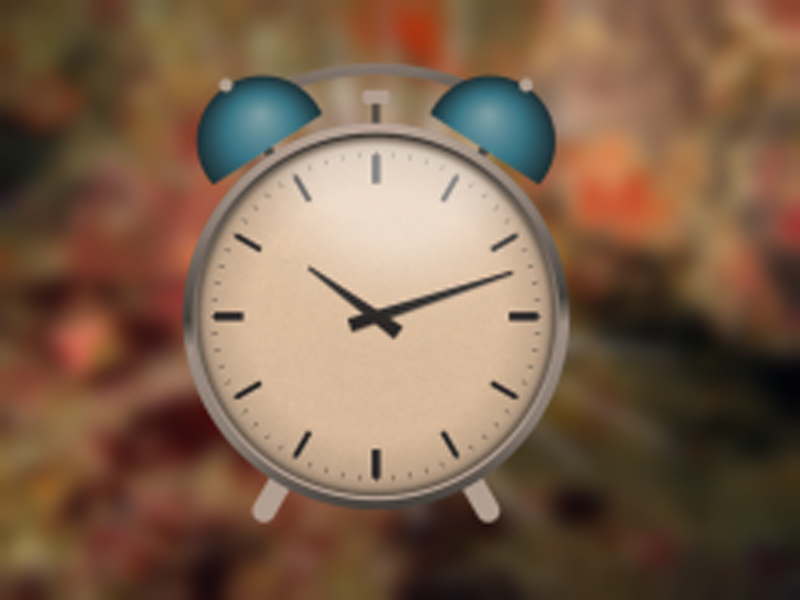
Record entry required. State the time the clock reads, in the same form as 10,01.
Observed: 10,12
